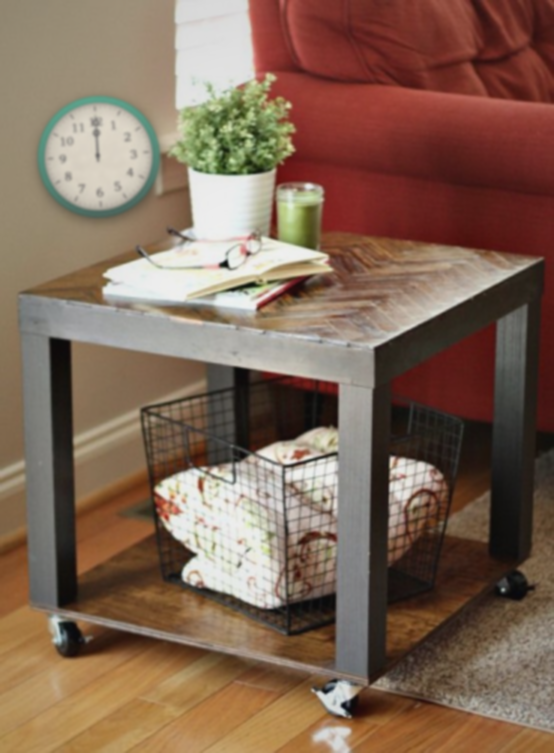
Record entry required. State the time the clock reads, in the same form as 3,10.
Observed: 12,00
